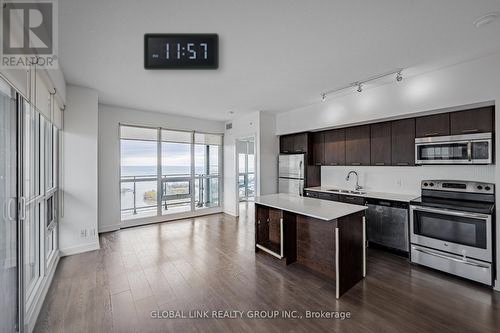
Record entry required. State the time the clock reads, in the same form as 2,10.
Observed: 11,57
